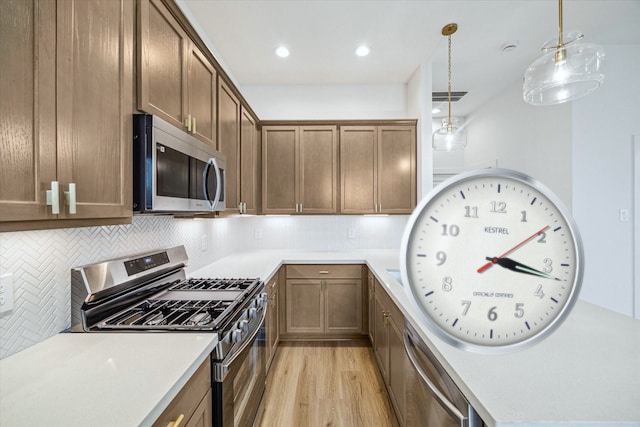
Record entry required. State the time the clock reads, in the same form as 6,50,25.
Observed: 3,17,09
